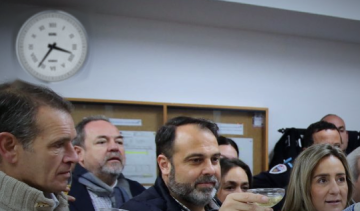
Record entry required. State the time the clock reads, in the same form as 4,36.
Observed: 3,36
